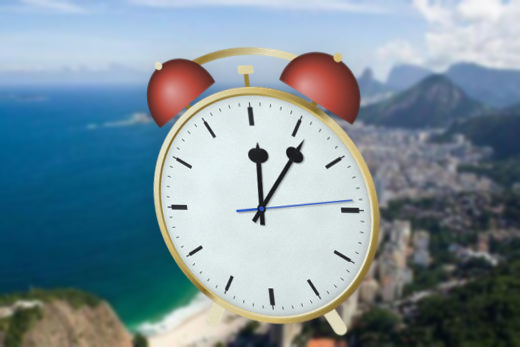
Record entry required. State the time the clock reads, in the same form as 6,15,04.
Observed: 12,06,14
